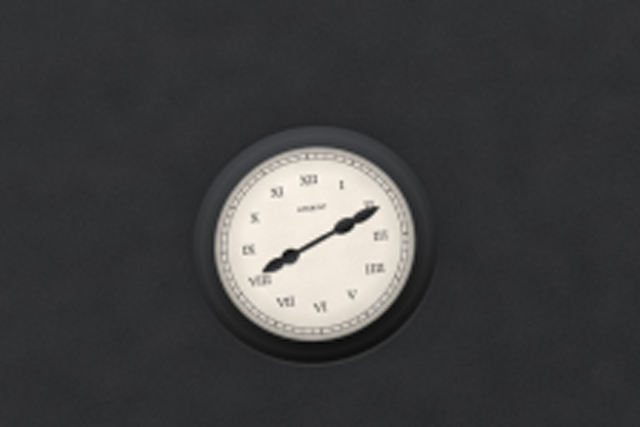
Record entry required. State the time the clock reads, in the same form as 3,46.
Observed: 8,11
